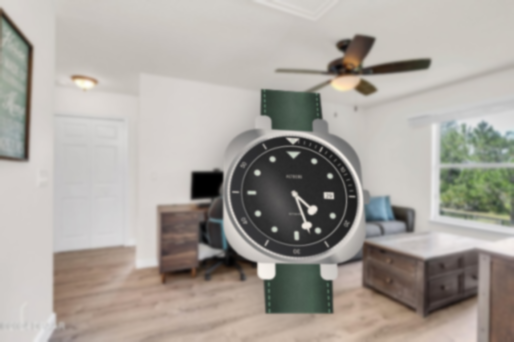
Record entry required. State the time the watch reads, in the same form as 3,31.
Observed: 4,27
